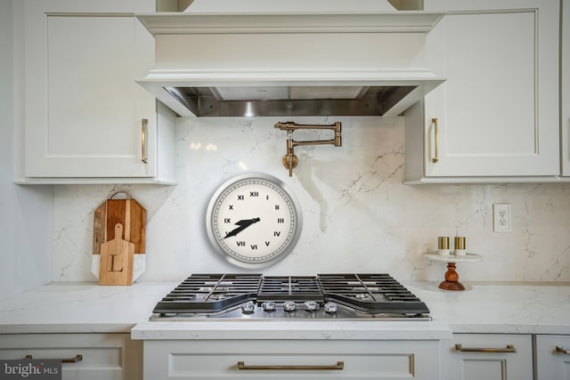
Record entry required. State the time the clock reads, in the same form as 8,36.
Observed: 8,40
